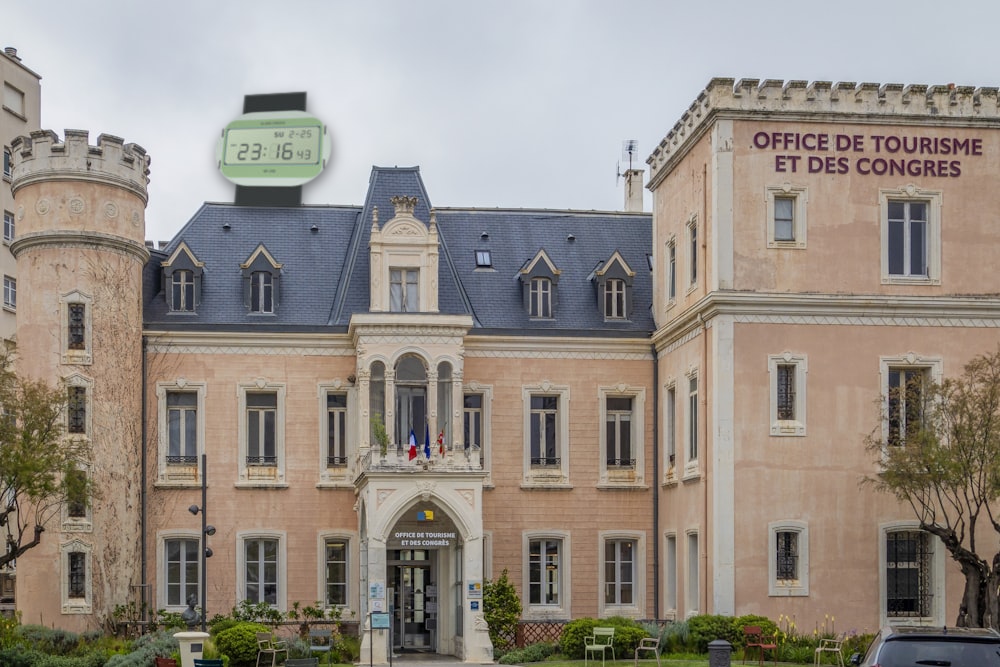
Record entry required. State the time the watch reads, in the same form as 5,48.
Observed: 23,16
